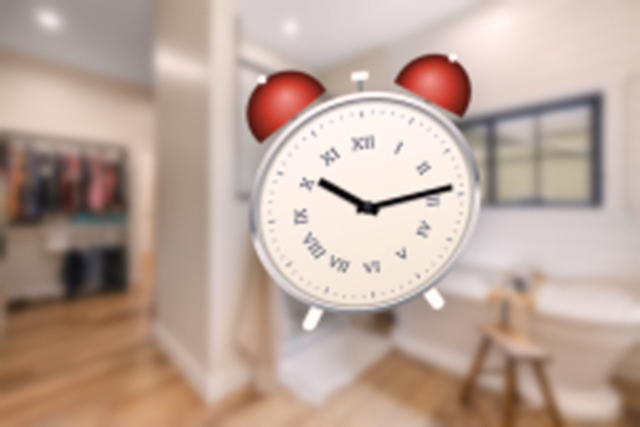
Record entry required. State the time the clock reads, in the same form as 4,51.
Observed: 10,14
